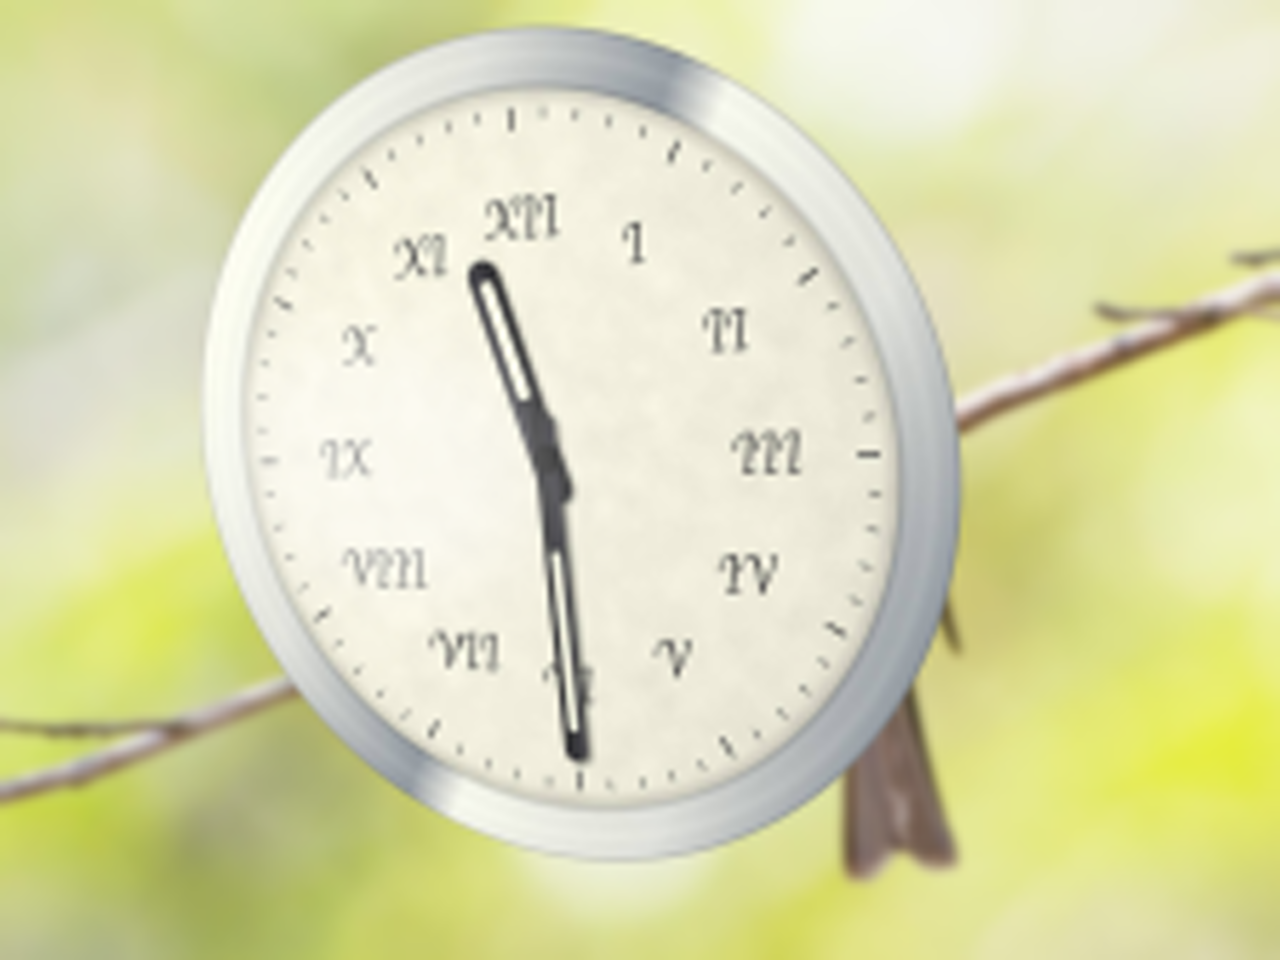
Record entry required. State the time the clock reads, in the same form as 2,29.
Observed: 11,30
